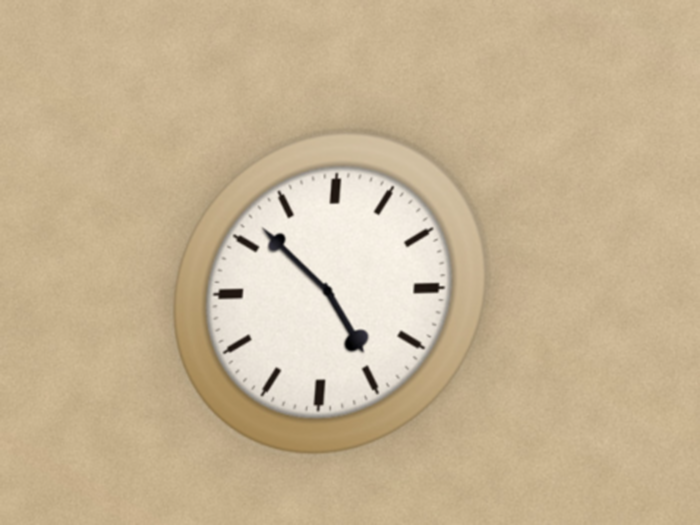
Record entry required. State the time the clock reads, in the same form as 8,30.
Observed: 4,52
